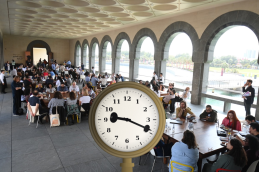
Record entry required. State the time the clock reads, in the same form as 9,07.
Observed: 9,19
